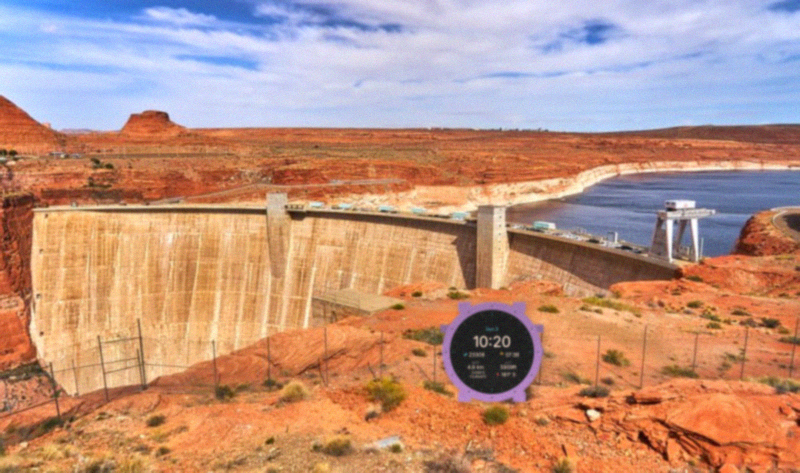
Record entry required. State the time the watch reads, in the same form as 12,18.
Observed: 10,20
